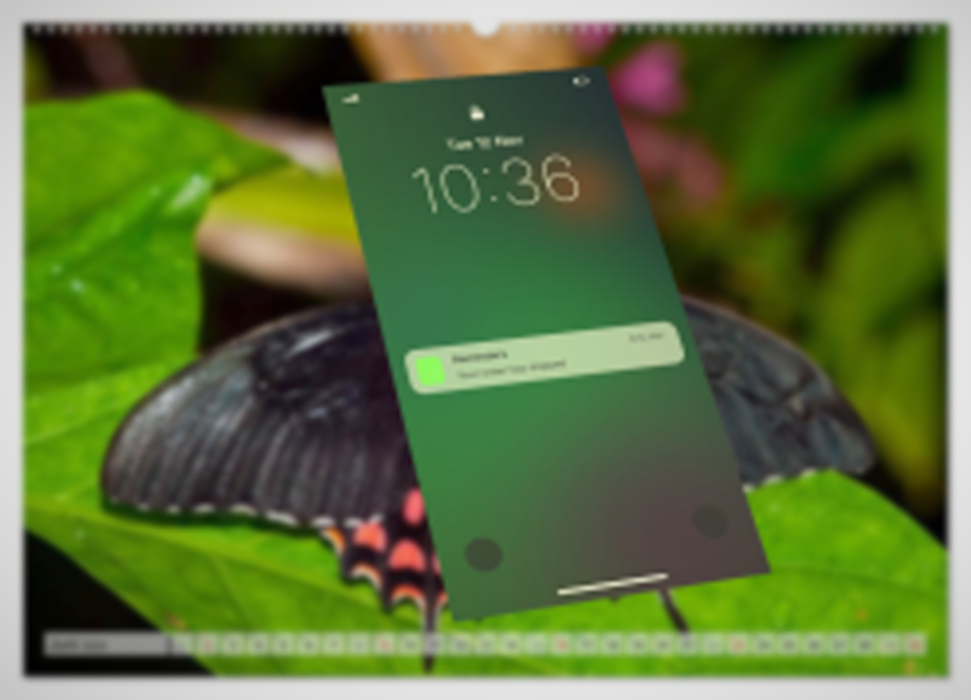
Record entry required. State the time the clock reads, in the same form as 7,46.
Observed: 10,36
